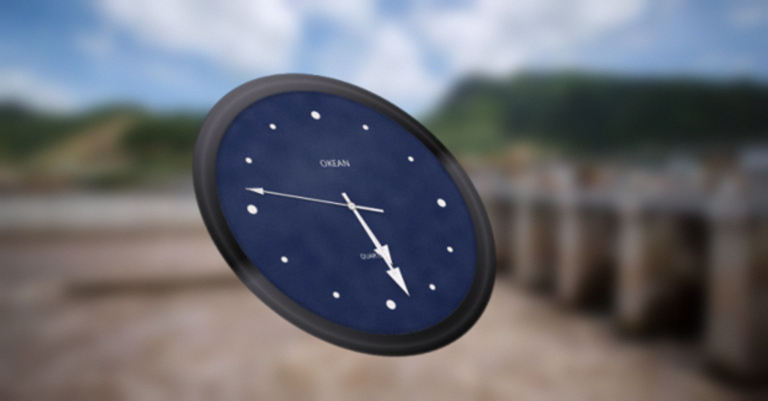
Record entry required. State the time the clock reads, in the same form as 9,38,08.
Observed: 5,27,47
